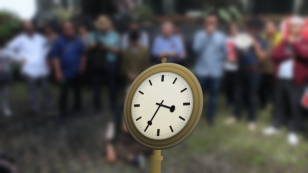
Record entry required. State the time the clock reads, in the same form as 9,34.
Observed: 3,35
